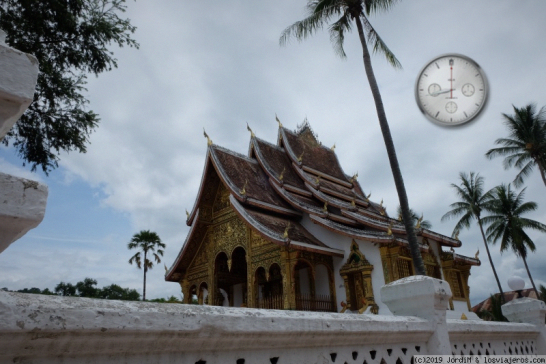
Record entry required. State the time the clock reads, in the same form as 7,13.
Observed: 8,43
